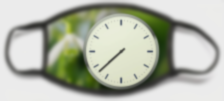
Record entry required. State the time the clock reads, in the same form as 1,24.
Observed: 7,38
